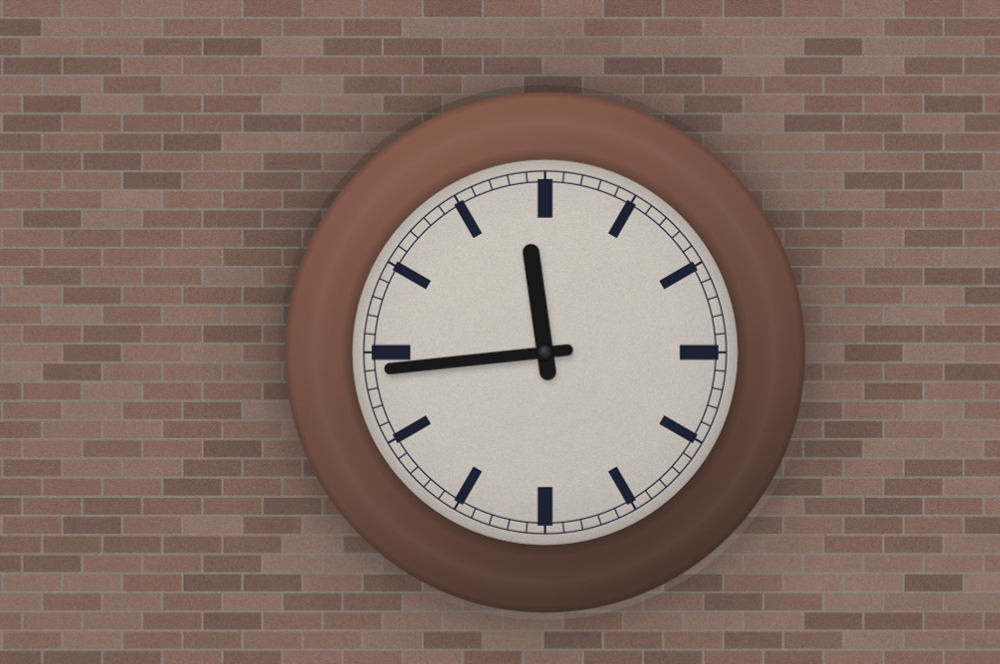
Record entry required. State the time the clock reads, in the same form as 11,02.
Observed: 11,44
